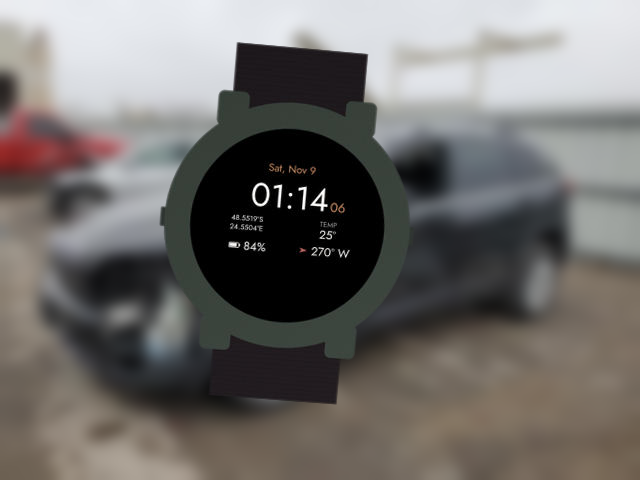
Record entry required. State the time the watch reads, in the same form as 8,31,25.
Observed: 1,14,06
